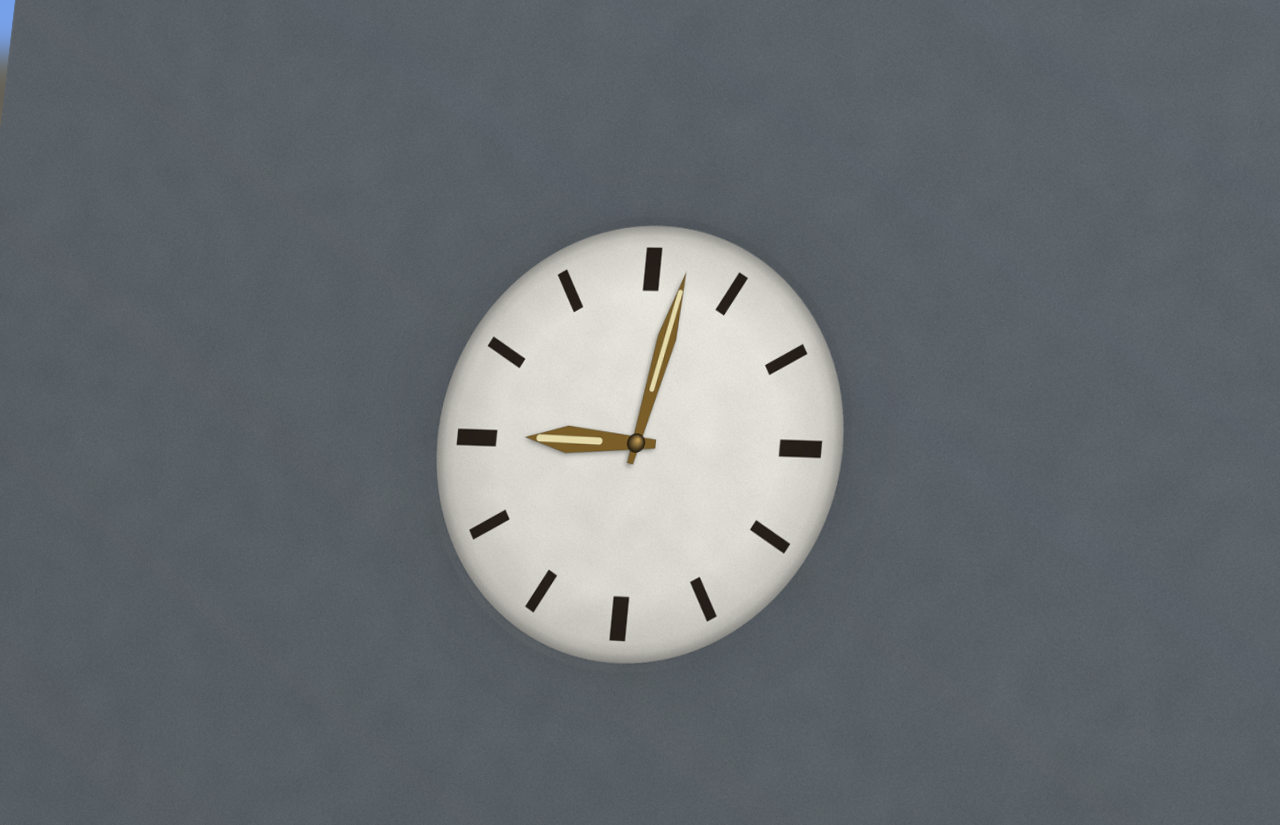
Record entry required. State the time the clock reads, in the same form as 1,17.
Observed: 9,02
